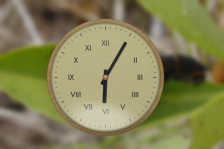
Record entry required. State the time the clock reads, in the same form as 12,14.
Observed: 6,05
